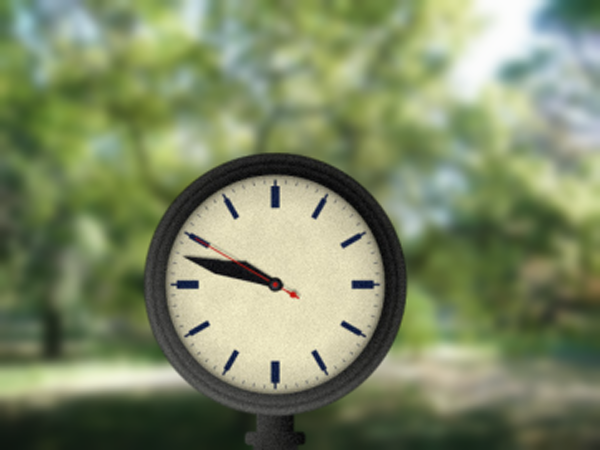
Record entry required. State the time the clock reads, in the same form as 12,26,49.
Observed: 9,47,50
